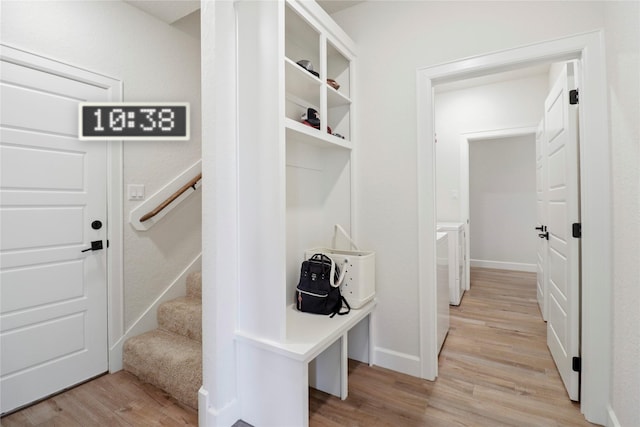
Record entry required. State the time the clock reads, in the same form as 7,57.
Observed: 10,38
